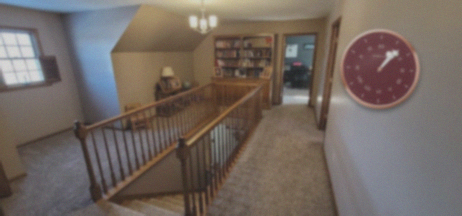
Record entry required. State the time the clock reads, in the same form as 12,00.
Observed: 1,07
